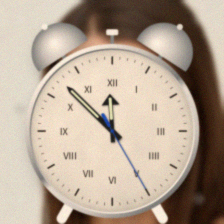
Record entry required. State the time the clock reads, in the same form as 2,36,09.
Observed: 11,52,25
